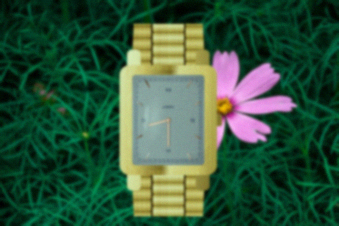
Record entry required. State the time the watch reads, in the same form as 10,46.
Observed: 8,30
